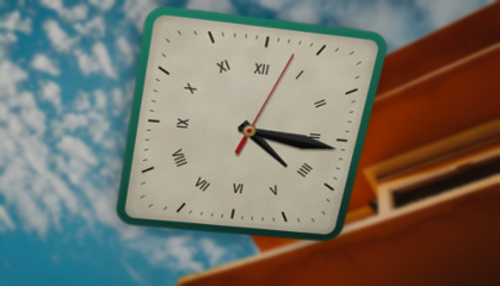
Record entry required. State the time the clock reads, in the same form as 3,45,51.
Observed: 4,16,03
